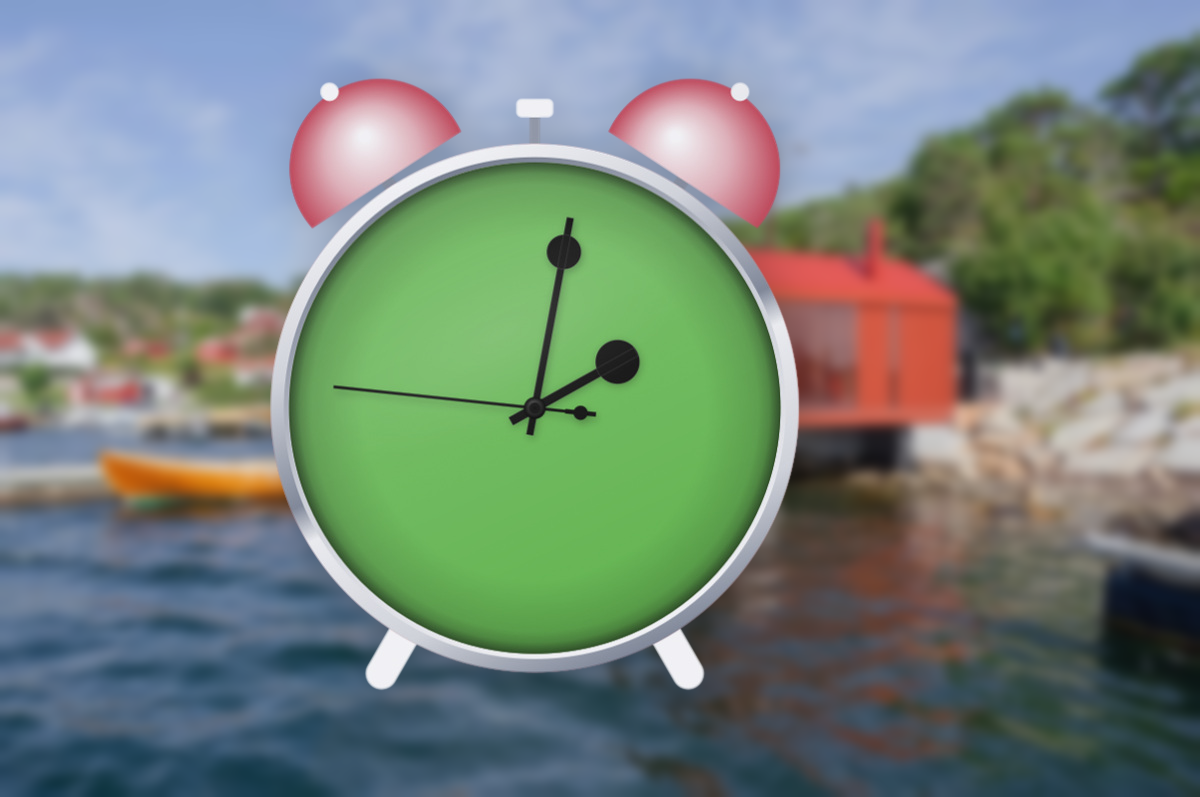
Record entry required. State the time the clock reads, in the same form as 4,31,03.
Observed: 2,01,46
